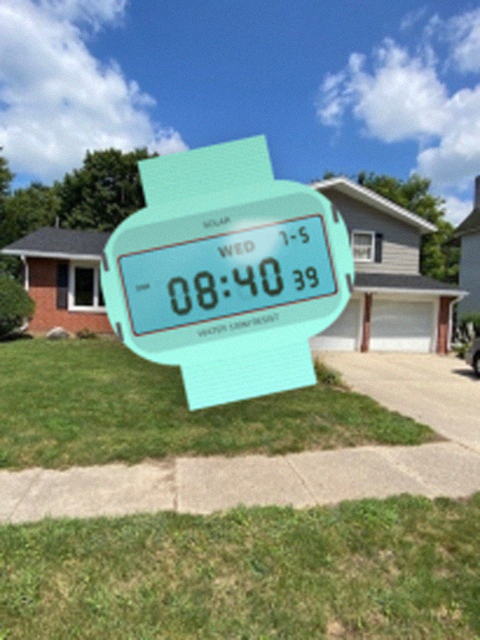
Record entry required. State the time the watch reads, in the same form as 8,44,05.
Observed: 8,40,39
